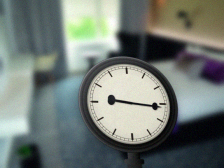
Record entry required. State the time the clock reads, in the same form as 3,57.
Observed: 9,16
